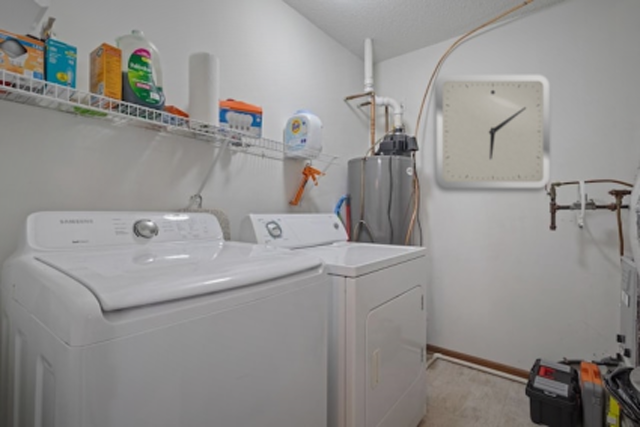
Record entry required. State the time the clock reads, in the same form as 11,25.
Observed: 6,09
